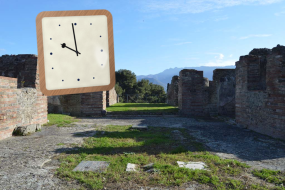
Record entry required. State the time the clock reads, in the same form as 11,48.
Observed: 9,59
